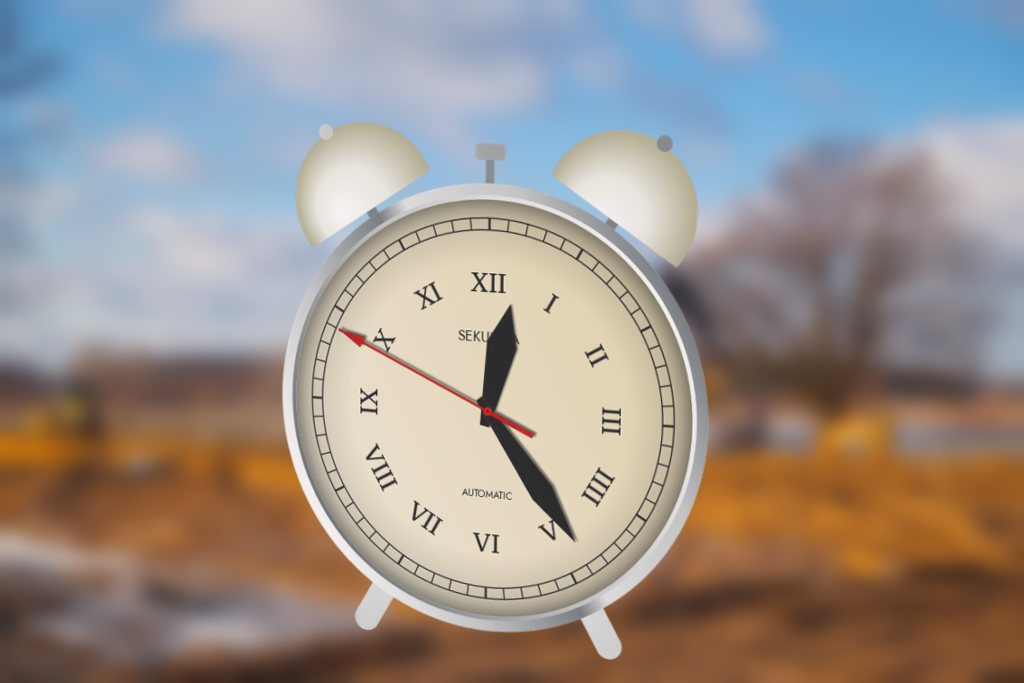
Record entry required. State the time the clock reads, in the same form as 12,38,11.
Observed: 12,23,49
